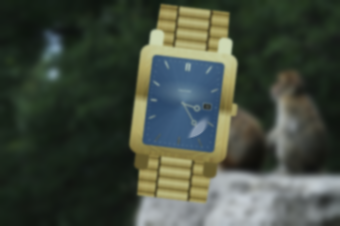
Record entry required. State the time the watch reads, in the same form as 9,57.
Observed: 3,24
